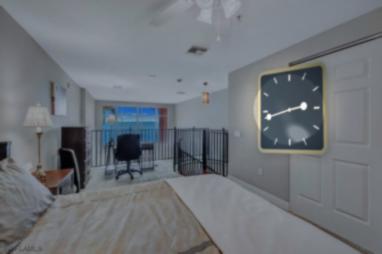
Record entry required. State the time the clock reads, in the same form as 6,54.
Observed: 2,43
